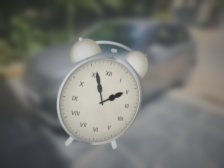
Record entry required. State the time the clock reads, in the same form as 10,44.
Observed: 1,56
